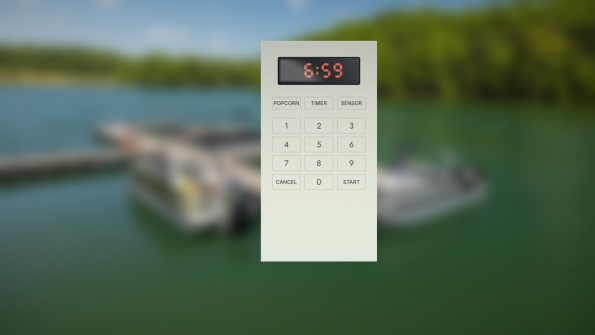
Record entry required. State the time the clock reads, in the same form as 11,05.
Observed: 6,59
